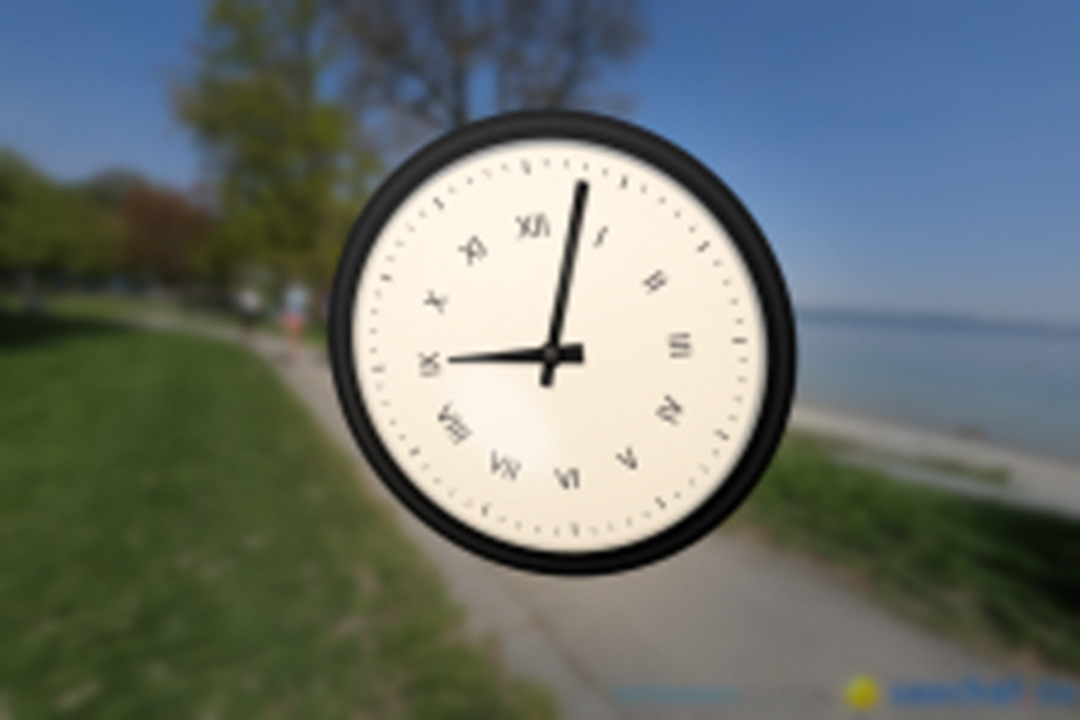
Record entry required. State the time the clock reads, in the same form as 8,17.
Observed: 9,03
